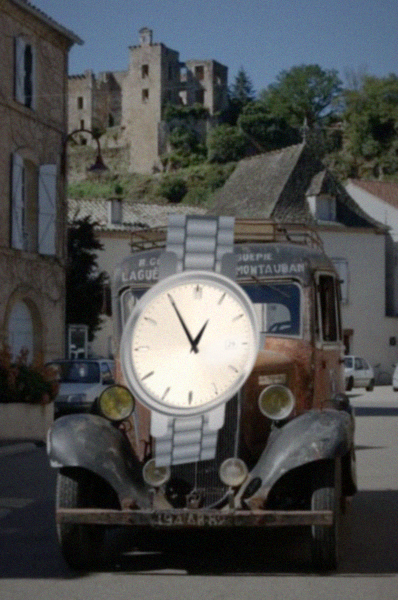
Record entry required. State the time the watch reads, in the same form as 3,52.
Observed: 12,55
